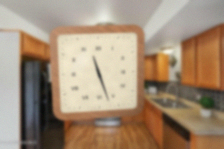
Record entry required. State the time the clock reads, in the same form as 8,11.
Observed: 11,27
